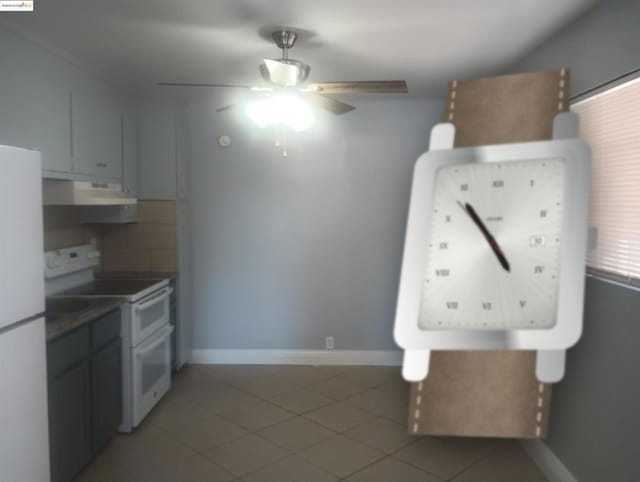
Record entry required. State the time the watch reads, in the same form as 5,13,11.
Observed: 4,53,53
